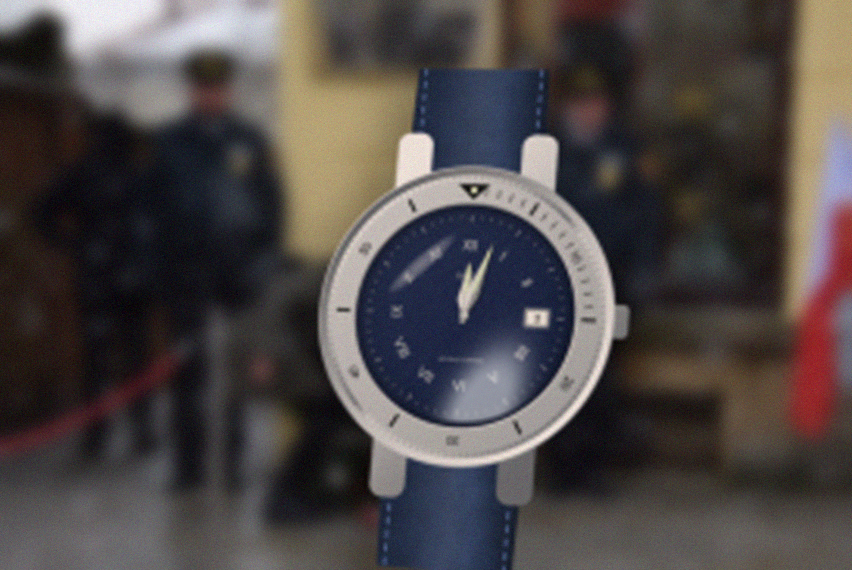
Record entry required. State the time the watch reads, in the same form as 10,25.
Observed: 12,03
